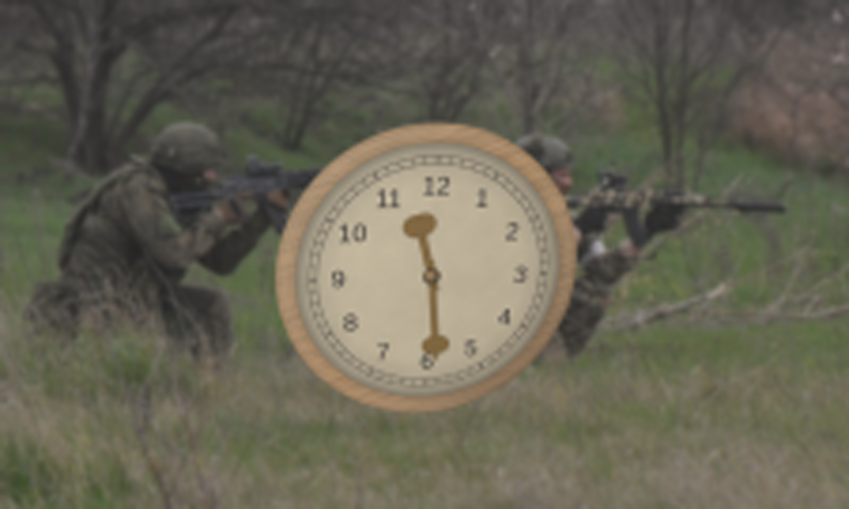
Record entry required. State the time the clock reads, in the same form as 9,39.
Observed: 11,29
